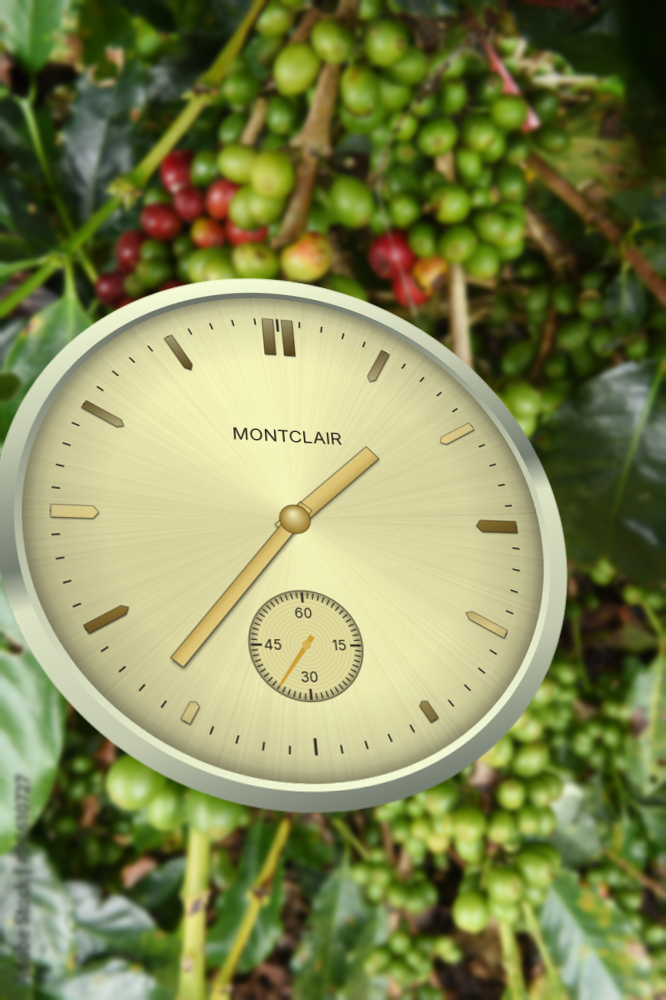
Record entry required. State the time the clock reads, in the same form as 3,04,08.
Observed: 1,36,36
